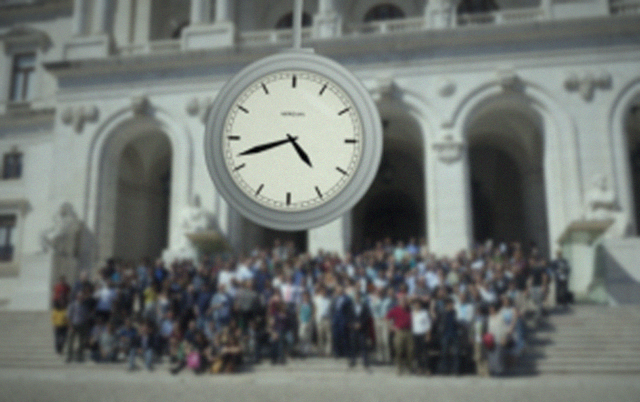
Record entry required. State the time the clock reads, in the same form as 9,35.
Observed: 4,42
